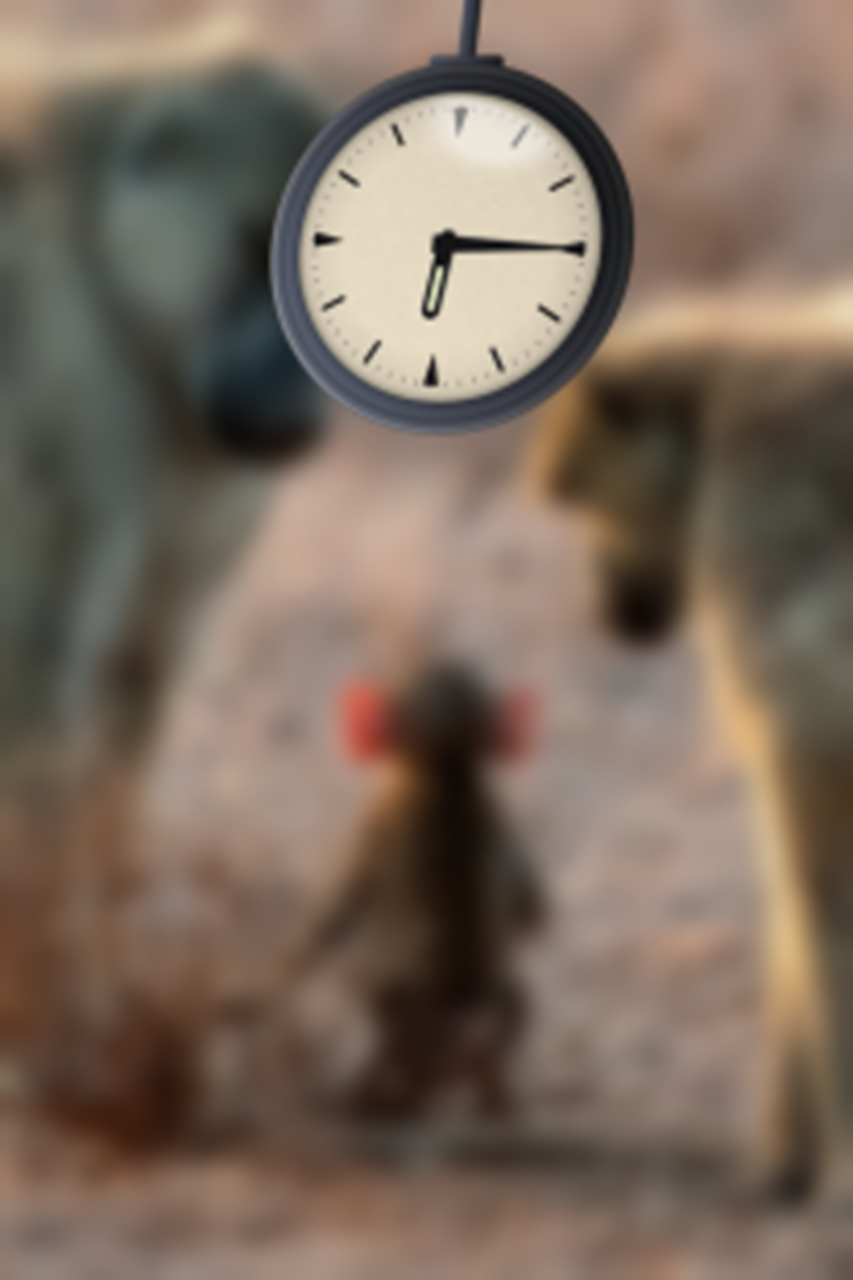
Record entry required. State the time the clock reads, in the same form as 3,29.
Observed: 6,15
